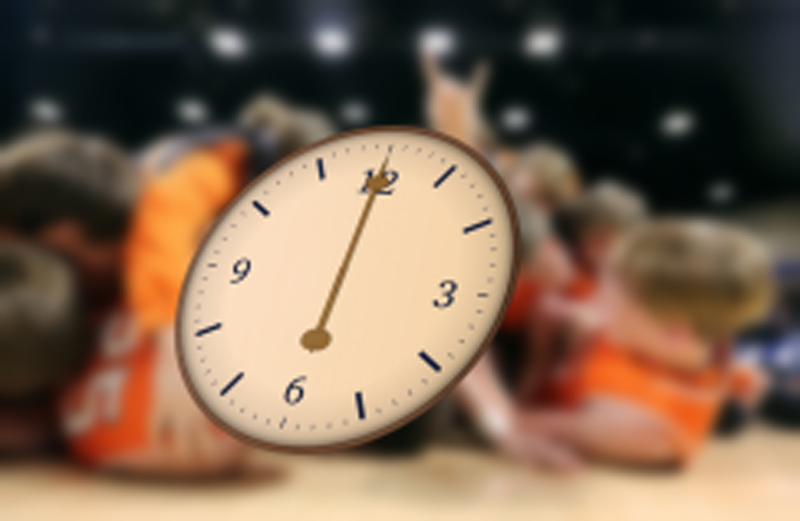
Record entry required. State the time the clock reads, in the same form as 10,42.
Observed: 6,00
